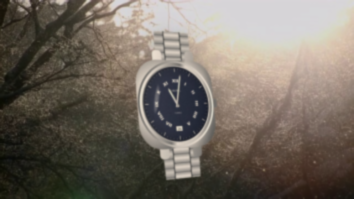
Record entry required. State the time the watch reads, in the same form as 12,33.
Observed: 11,02
